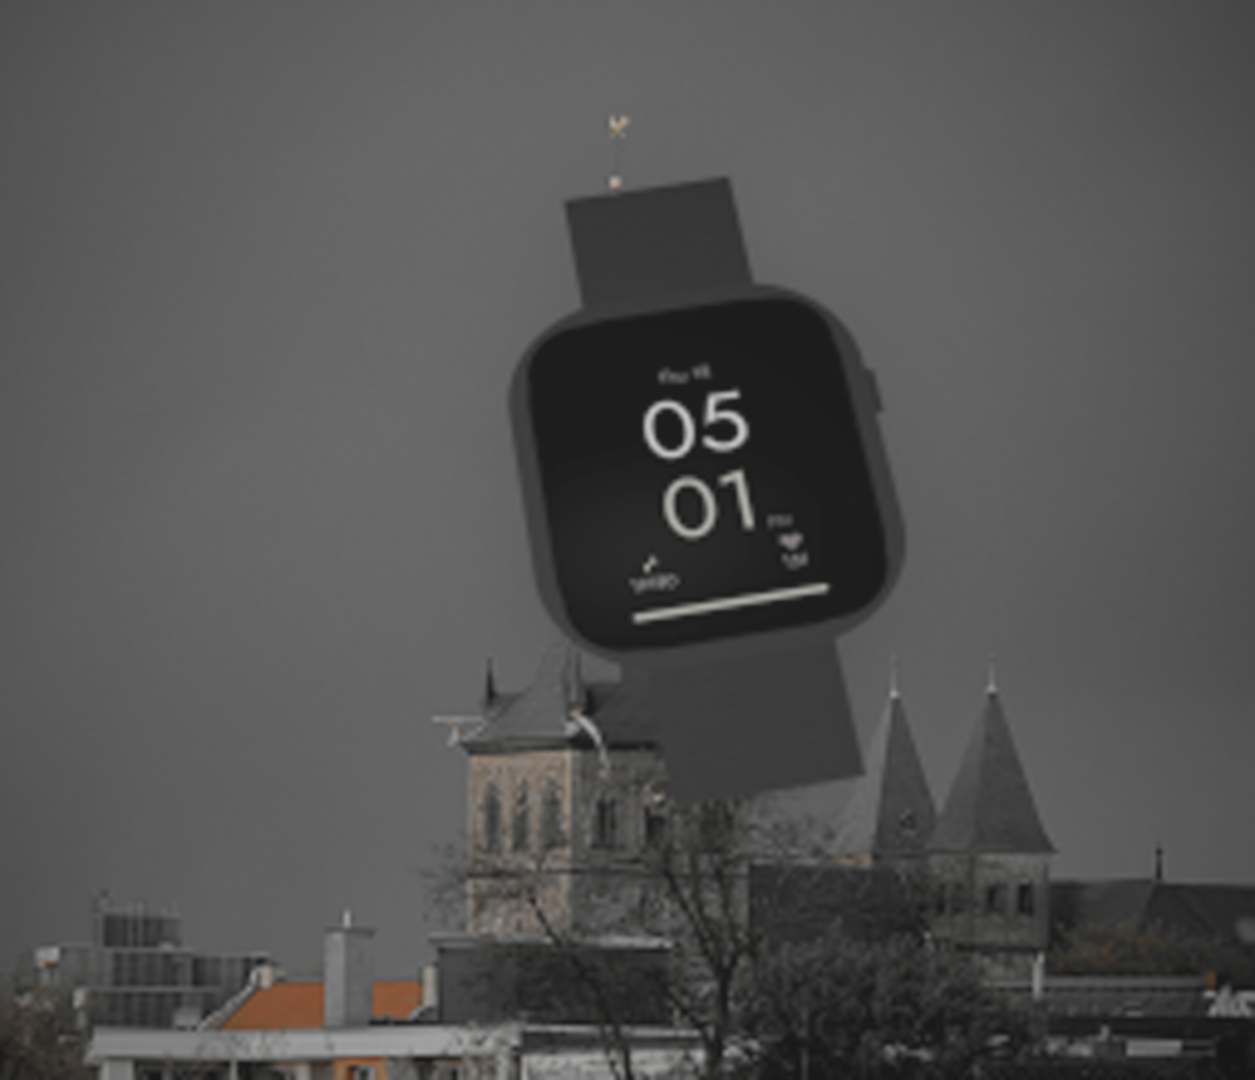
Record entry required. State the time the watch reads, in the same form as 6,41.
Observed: 5,01
